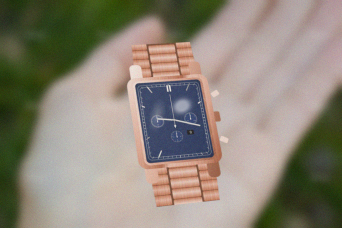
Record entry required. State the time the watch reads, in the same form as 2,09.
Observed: 9,18
